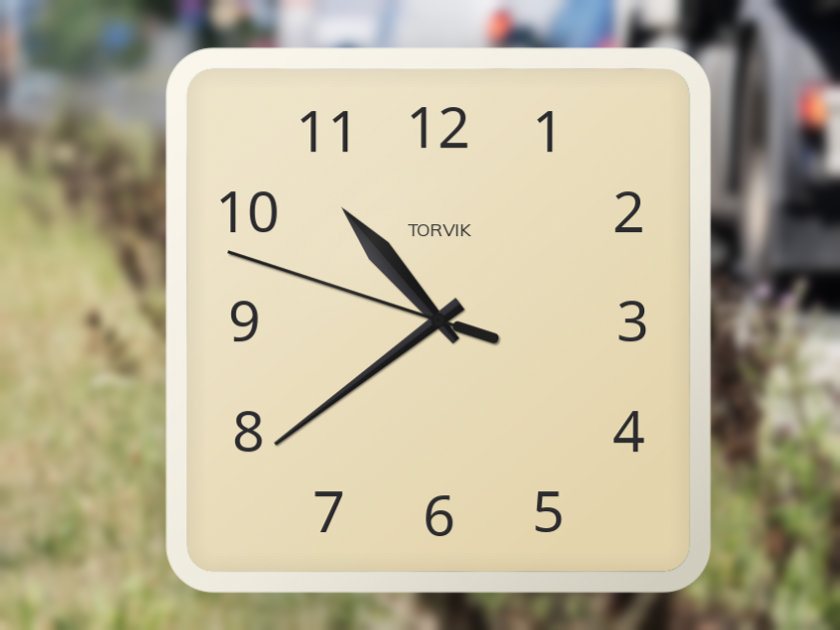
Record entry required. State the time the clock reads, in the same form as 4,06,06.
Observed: 10,38,48
